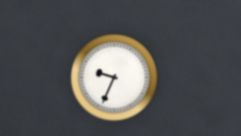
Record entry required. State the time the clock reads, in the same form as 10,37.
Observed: 9,34
